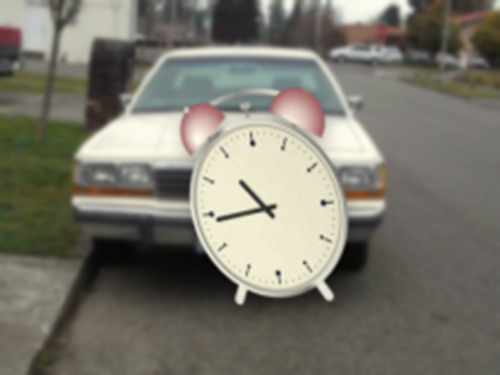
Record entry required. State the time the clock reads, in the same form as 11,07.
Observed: 10,44
